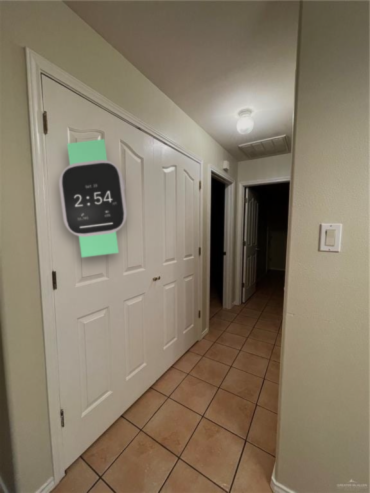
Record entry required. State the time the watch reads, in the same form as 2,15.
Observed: 2,54
